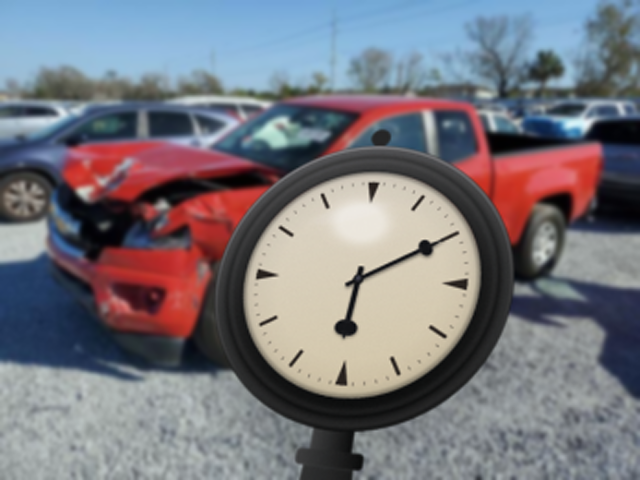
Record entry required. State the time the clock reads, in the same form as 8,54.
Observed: 6,10
